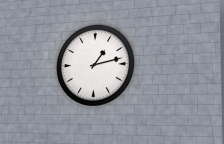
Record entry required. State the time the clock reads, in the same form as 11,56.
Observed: 1,13
